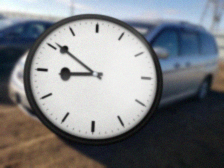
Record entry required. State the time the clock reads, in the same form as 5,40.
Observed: 8,51
